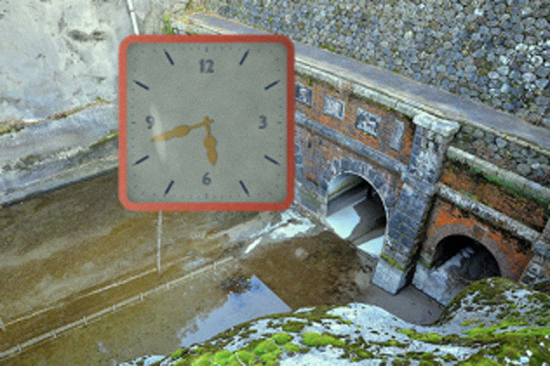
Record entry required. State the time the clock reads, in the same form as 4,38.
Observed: 5,42
